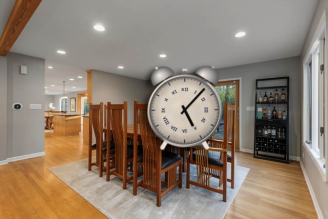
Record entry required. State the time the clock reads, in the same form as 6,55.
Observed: 5,07
